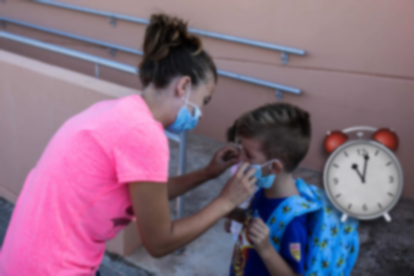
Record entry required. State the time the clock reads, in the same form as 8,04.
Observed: 11,02
